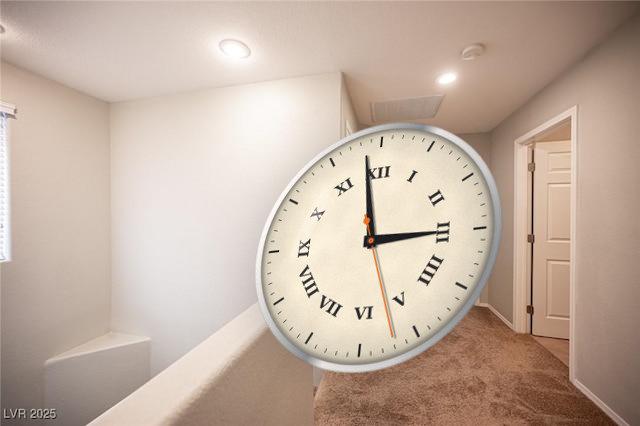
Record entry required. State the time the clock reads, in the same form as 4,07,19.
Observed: 2,58,27
